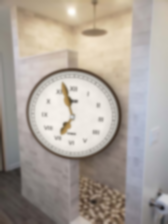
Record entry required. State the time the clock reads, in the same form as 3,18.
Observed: 6,57
